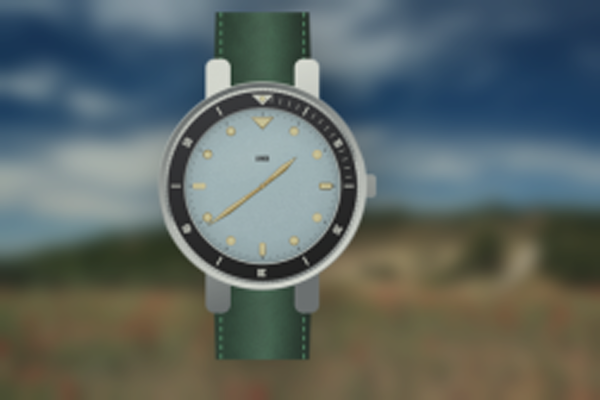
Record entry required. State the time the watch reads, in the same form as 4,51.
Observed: 1,39
